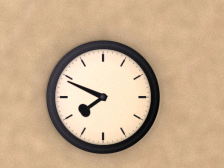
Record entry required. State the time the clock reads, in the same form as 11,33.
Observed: 7,49
